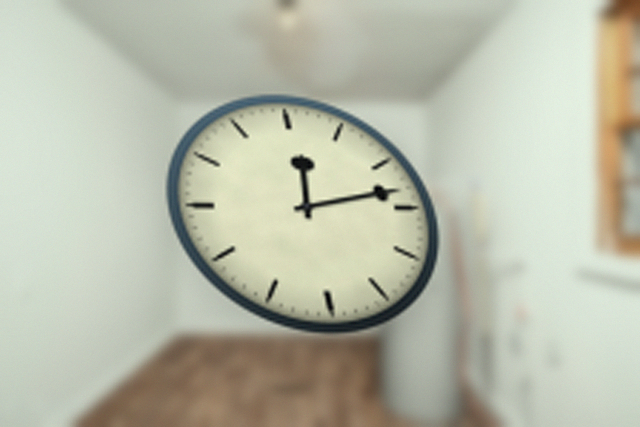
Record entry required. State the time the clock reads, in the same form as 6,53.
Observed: 12,13
